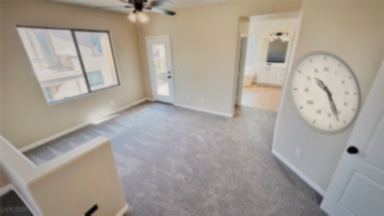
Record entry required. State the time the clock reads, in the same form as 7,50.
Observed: 10,27
